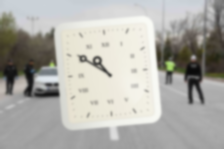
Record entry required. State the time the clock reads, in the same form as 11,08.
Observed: 10,51
